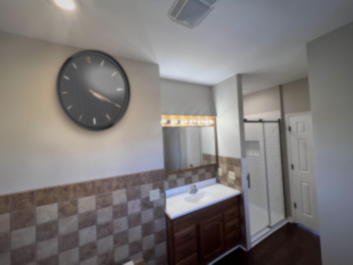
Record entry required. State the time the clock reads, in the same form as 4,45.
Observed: 4,20
